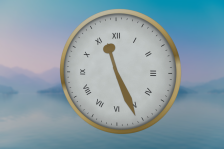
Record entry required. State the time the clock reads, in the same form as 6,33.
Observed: 11,26
